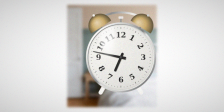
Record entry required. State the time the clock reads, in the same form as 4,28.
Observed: 6,47
